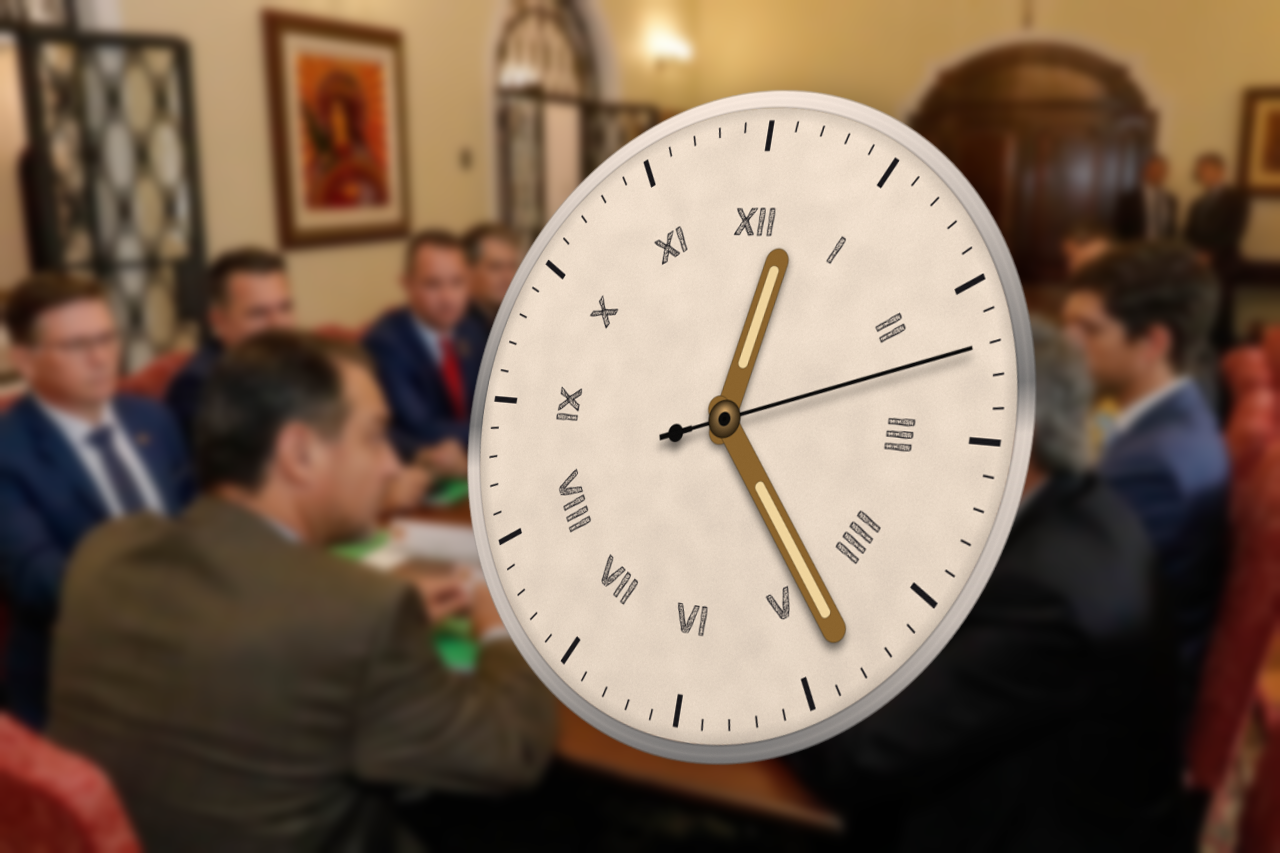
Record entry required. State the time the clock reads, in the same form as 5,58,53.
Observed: 12,23,12
